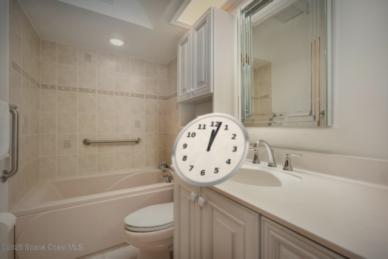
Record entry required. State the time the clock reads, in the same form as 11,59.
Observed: 12,02
